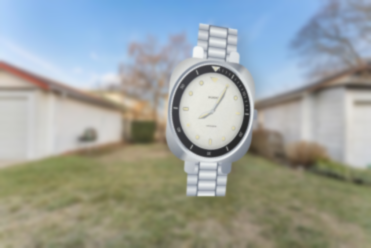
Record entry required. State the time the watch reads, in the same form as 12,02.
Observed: 8,05
